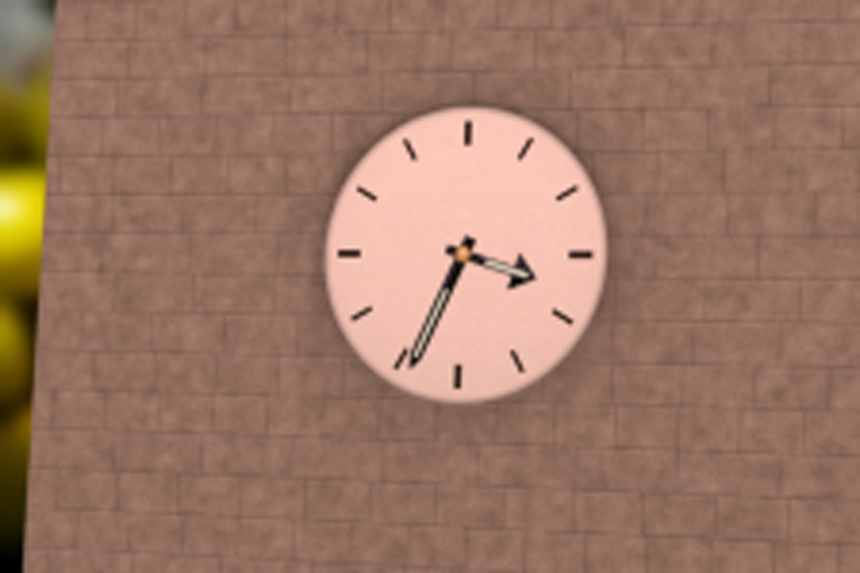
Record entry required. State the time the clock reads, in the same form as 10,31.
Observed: 3,34
